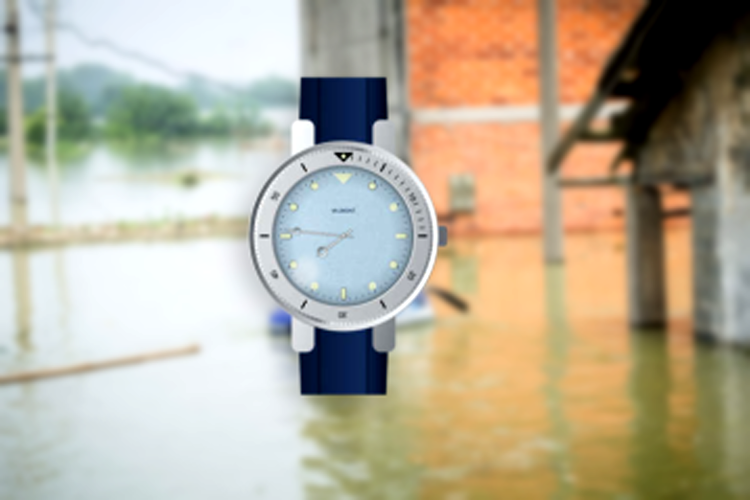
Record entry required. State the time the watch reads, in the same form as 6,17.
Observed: 7,46
